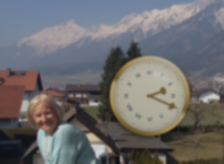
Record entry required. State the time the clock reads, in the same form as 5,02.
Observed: 2,19
